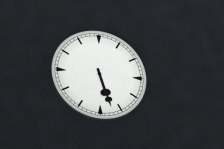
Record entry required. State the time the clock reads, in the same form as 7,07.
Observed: 5,27
